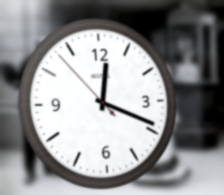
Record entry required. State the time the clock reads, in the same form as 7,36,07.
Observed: 12,18,53
